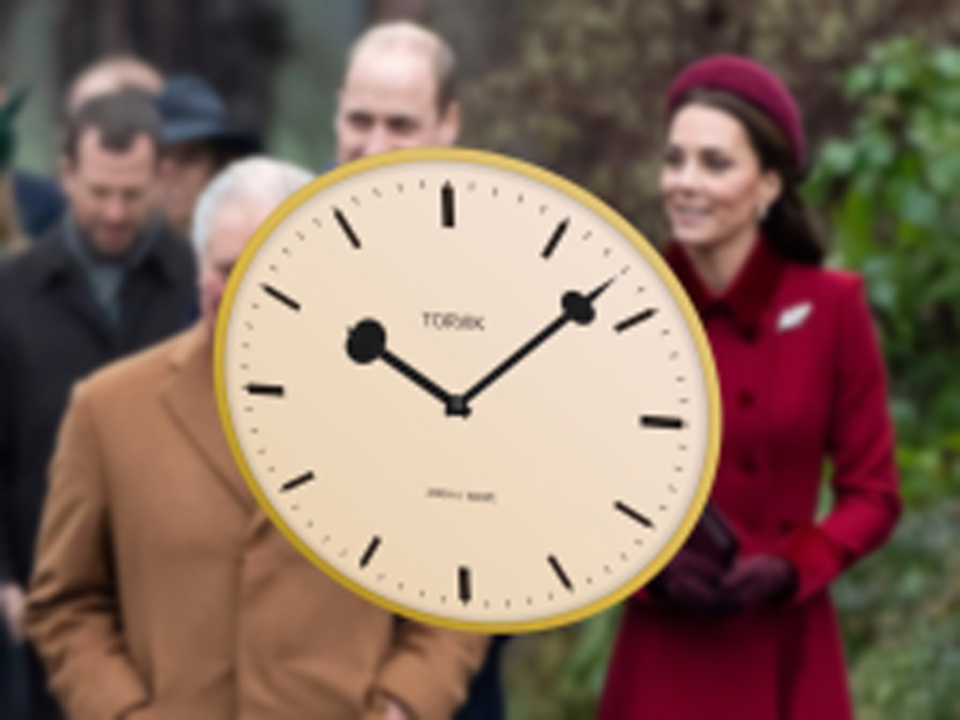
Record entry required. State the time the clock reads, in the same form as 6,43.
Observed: 10,08
